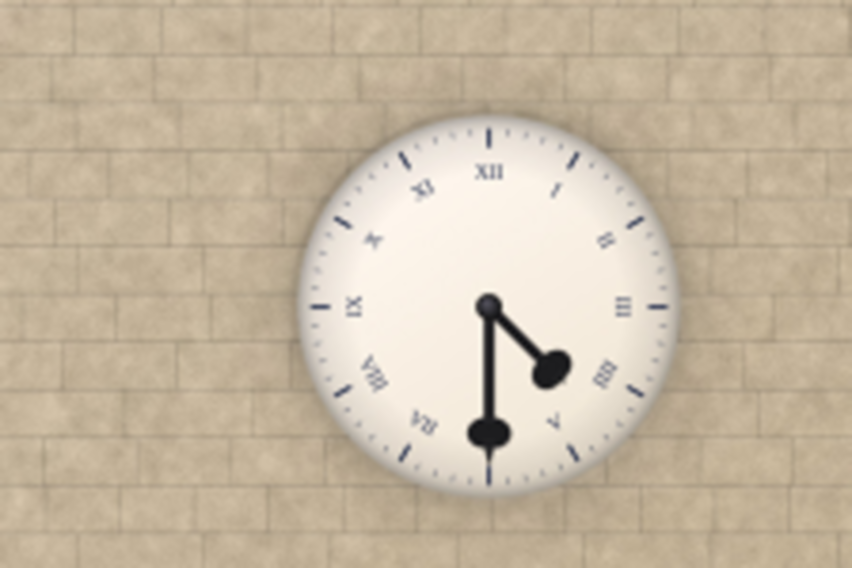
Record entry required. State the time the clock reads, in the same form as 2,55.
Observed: 4,30
